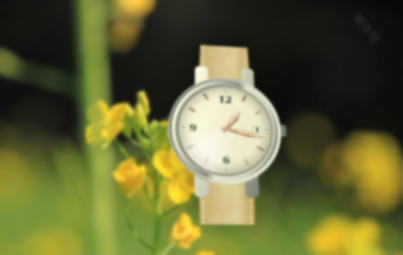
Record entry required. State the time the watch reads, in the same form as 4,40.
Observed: 1,17
